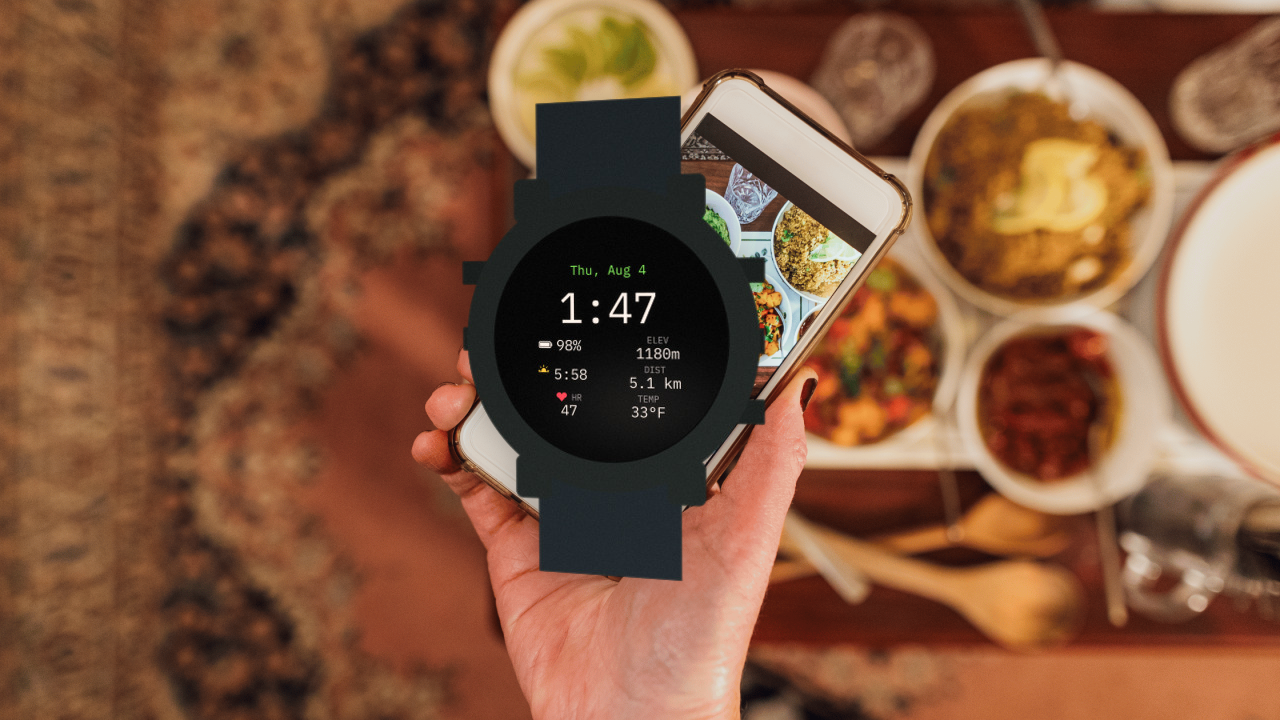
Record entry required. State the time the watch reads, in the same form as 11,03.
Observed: 1,47
